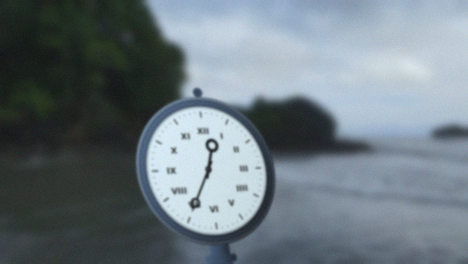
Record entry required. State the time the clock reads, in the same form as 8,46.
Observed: 12,35
